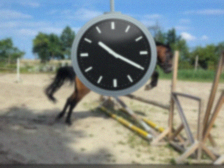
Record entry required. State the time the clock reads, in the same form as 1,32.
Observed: 10,20
